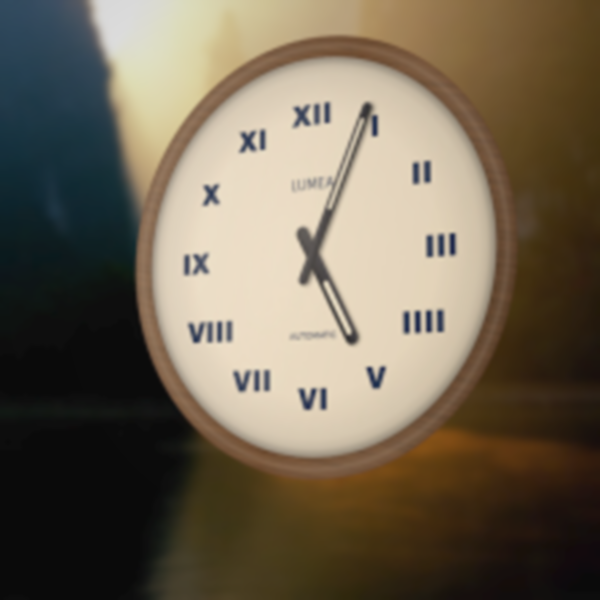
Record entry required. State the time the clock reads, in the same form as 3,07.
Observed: 5,04
